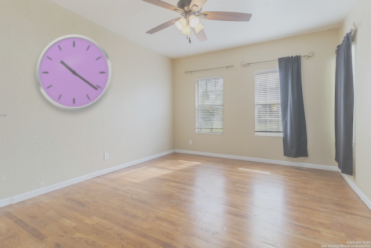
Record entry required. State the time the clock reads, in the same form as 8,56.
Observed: 10,21
